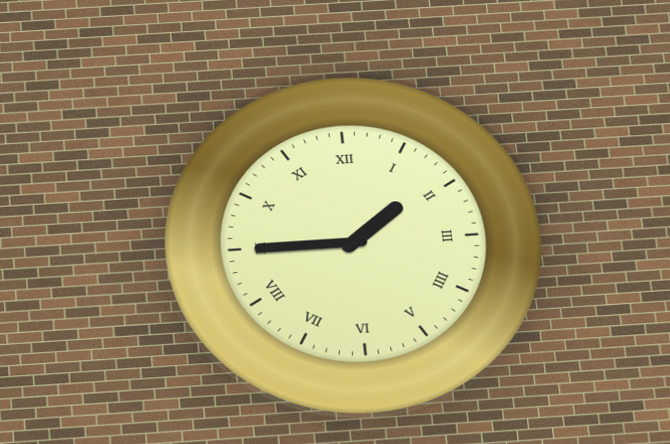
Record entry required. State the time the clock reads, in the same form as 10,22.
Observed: 1,45
